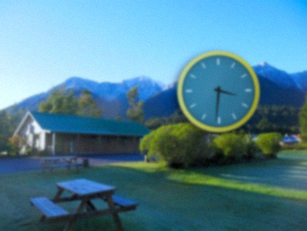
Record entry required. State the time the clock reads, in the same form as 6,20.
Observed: 3,31
